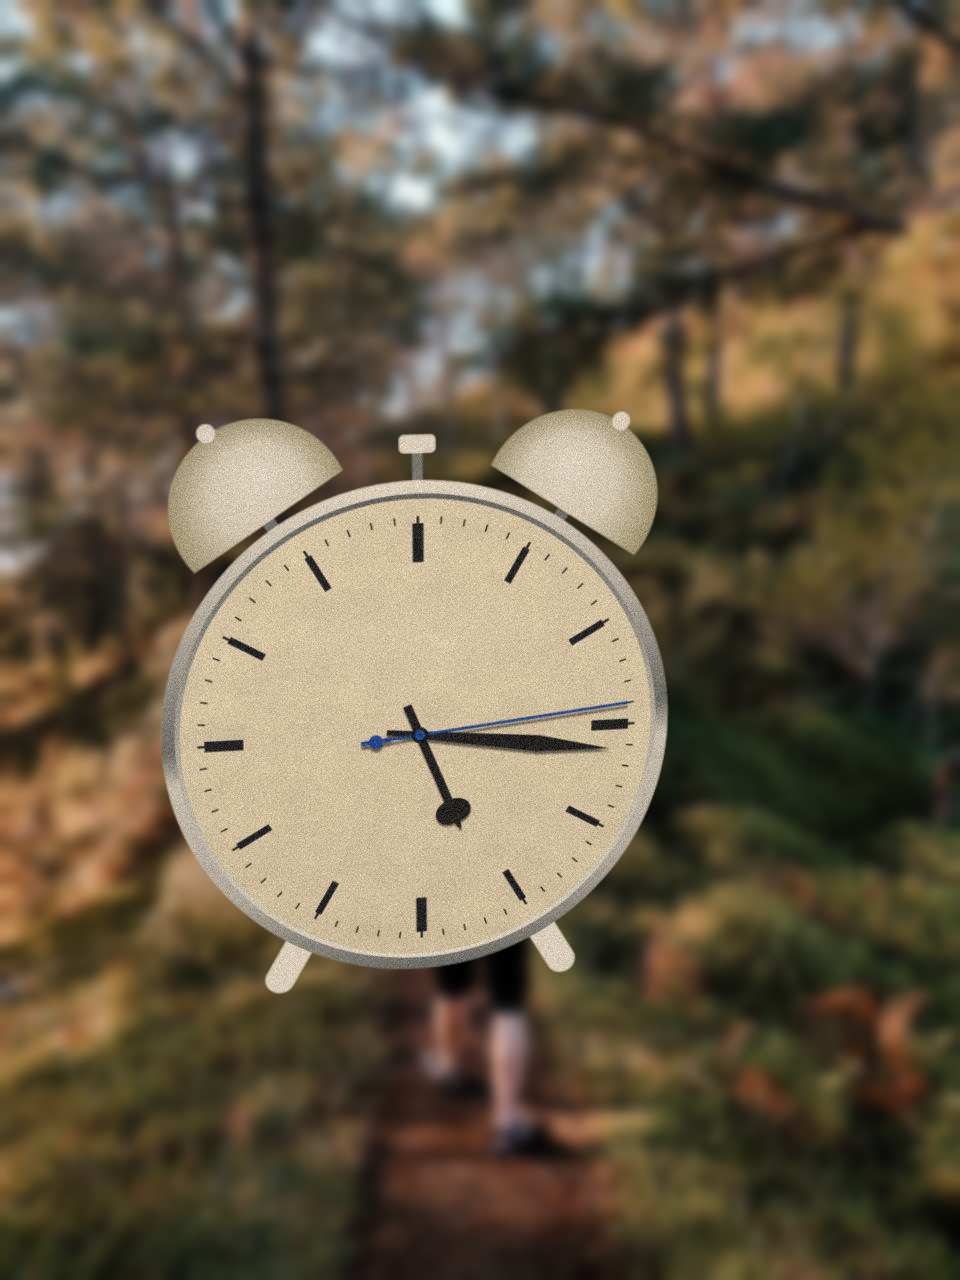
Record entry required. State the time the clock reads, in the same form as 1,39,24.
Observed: 5,16,14
